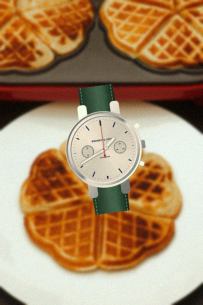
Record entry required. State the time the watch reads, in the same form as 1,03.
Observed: 1,41
